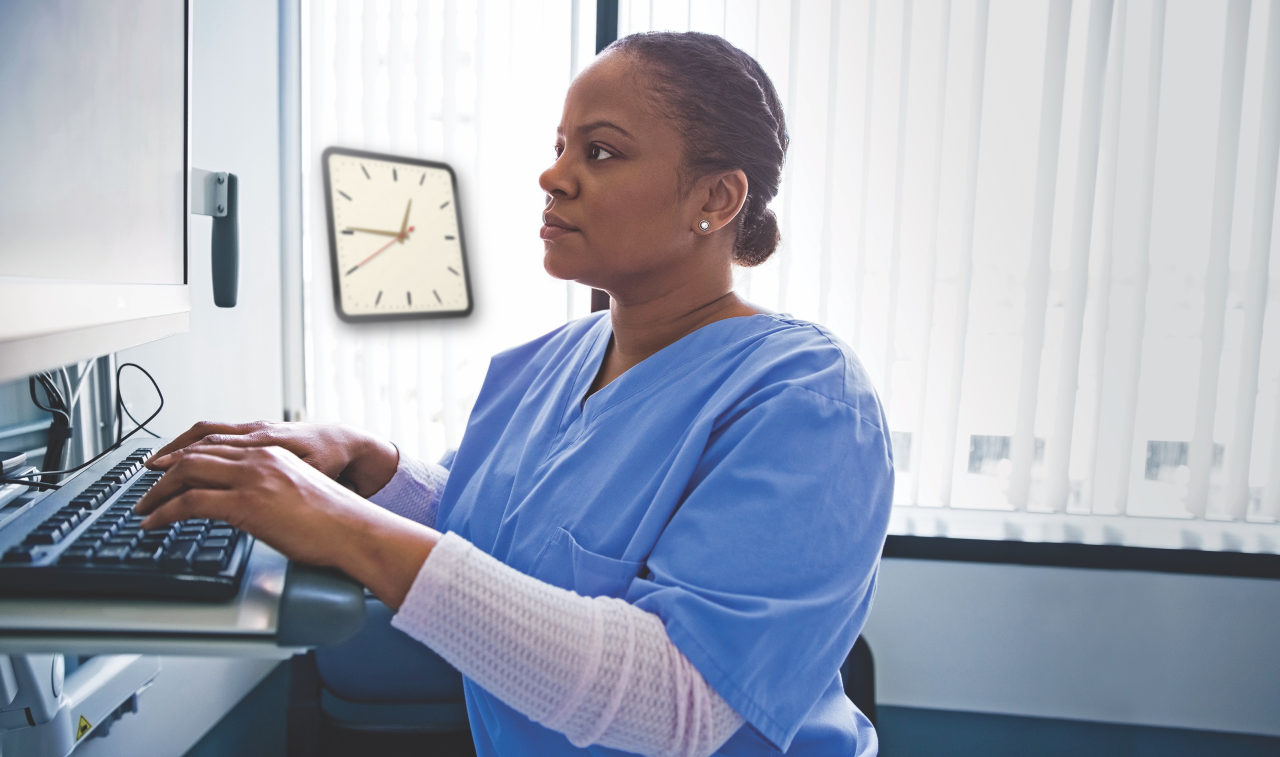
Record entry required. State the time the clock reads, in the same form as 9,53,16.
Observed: 12,45,40
